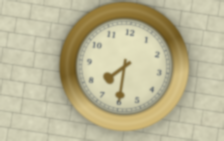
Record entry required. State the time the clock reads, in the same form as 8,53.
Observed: 7,30
